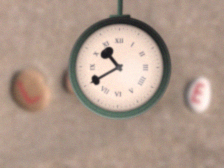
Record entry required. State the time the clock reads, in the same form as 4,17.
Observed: 10,40
